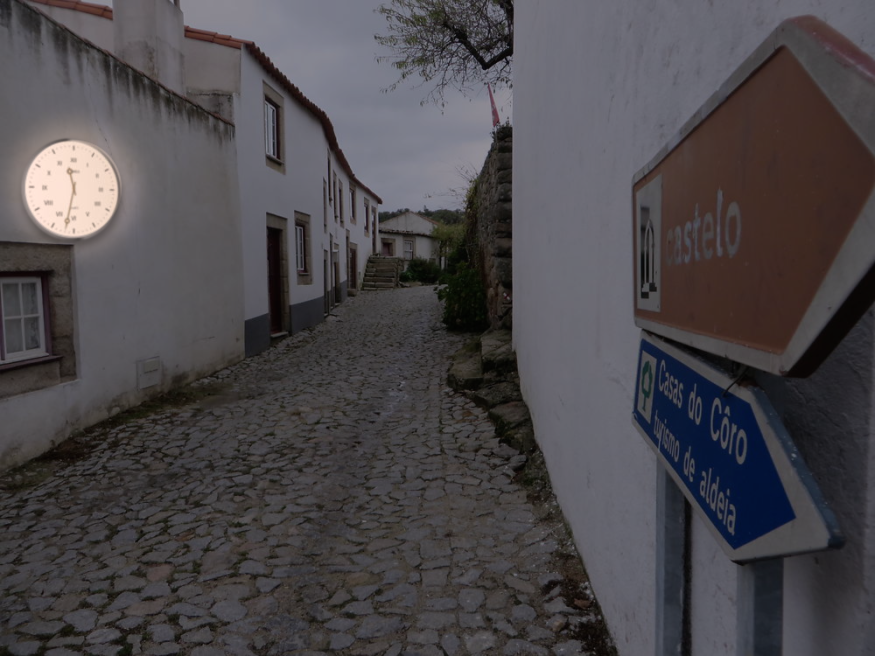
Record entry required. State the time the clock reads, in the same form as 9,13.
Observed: 11,32
